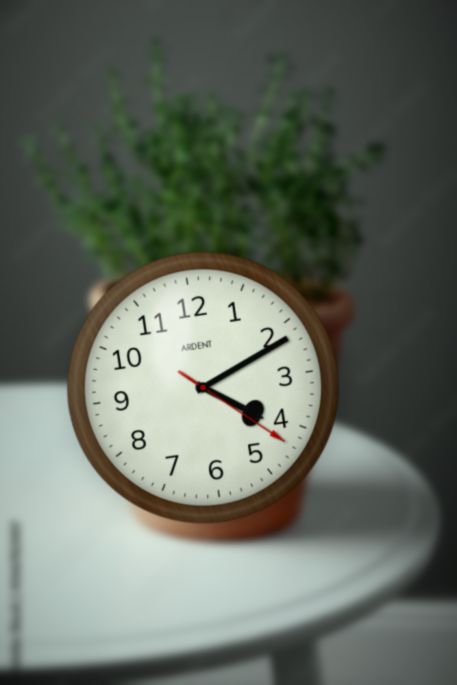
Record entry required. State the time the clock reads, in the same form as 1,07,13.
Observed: 4,11,22
